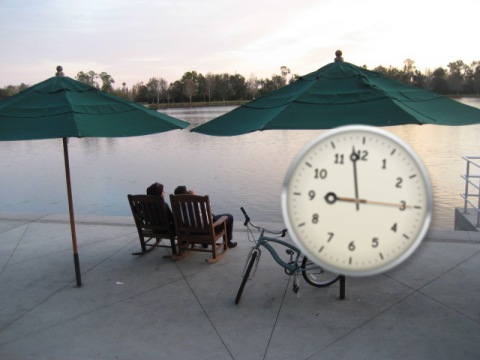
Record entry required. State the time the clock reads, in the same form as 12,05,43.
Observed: 8,58,15
